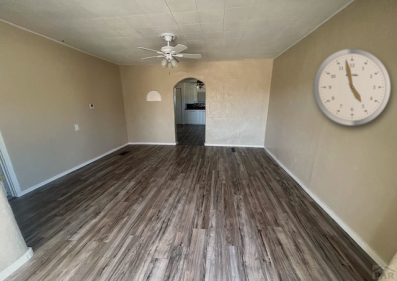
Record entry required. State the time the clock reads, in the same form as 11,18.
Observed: 4,58
